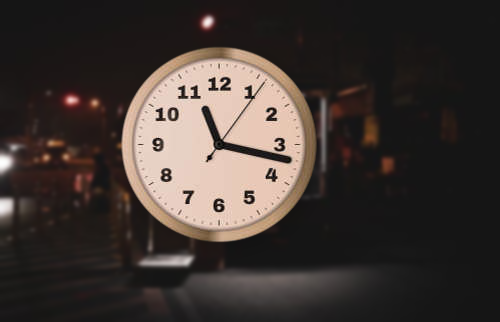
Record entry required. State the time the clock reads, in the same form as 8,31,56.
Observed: 11,17,06
